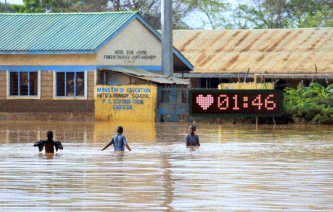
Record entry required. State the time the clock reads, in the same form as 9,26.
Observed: 1,46
